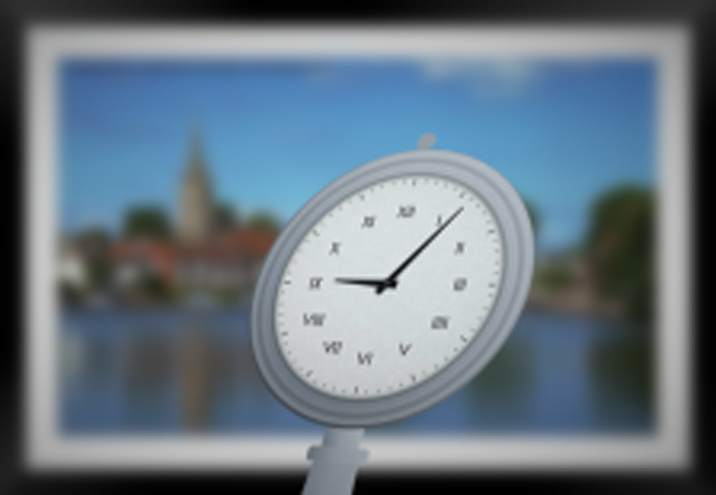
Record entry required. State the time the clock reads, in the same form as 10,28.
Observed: 9,06
